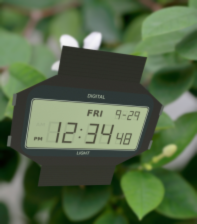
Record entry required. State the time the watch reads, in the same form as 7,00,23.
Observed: 12,34,48
